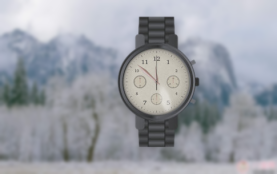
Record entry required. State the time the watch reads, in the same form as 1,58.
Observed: 11,52
